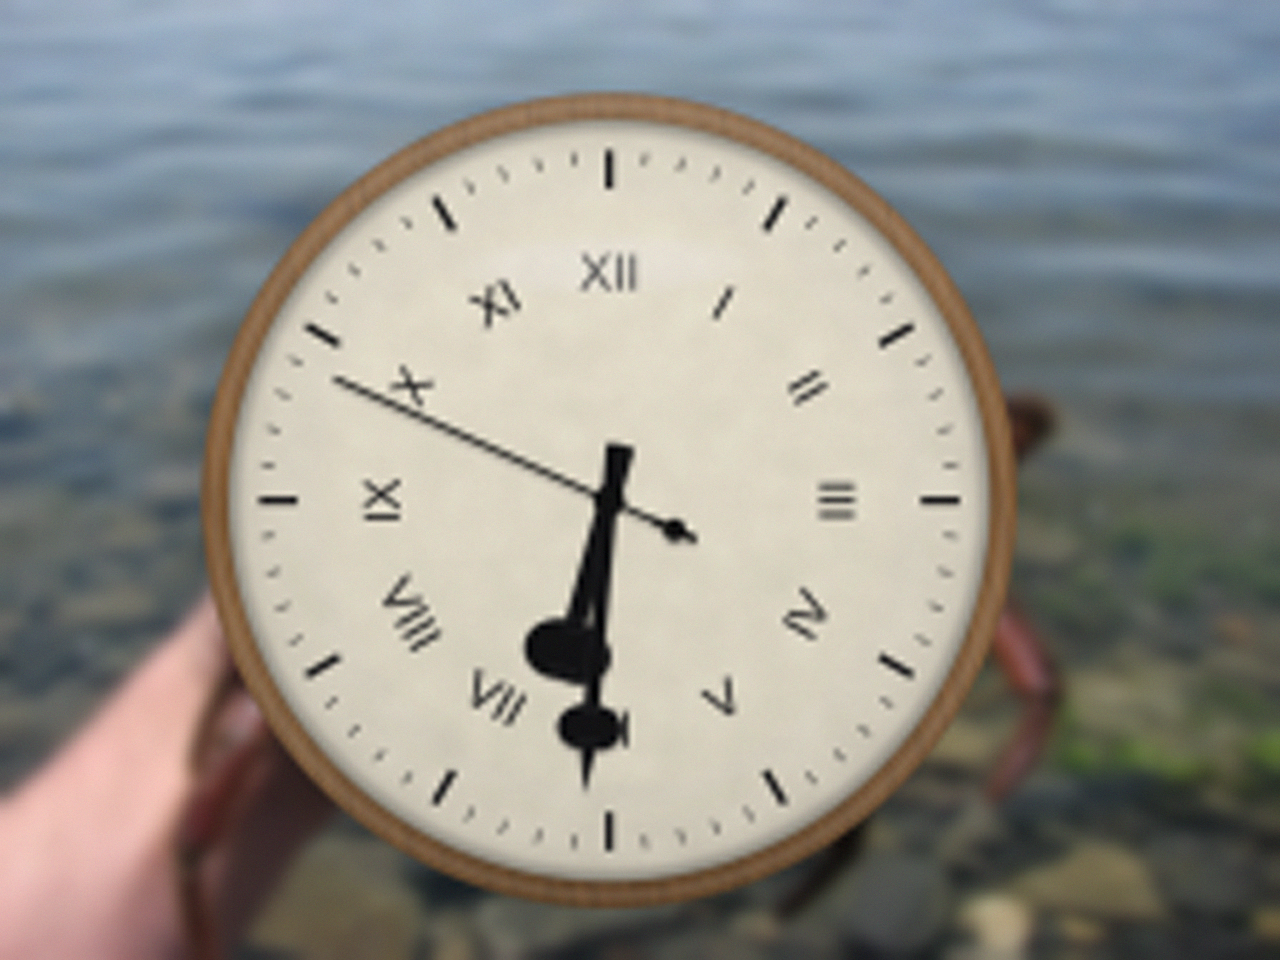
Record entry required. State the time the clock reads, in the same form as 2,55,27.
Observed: 6,30,49
